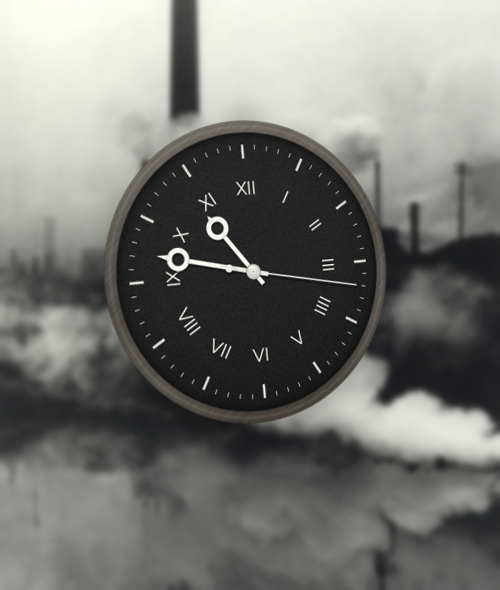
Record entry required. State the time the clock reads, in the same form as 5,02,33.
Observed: 10,47,17
